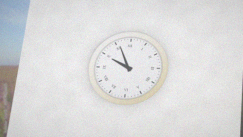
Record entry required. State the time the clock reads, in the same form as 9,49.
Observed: 9,56
